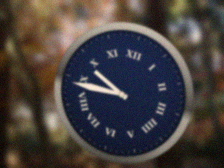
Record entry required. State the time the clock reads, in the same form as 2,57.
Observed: 9,44
